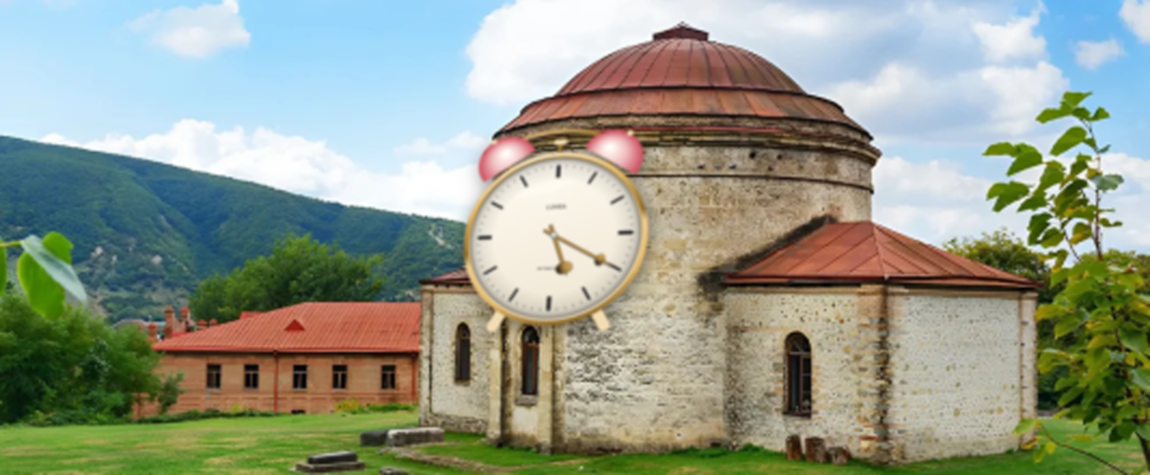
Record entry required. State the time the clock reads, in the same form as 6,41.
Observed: 5,20
